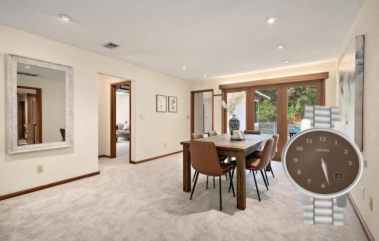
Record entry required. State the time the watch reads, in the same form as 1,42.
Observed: 5,28
